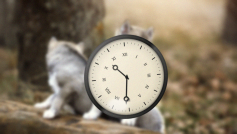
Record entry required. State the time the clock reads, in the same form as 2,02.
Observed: 10,31
